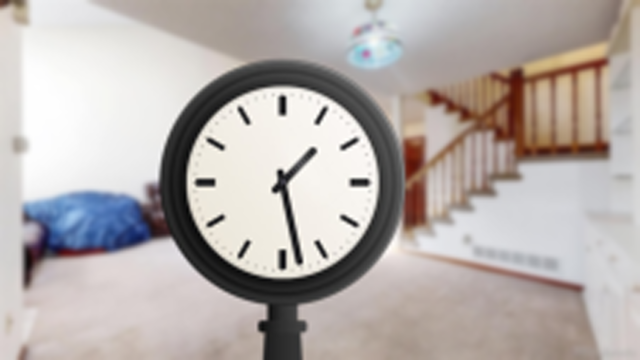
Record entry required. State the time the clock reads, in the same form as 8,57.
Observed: 1,28
